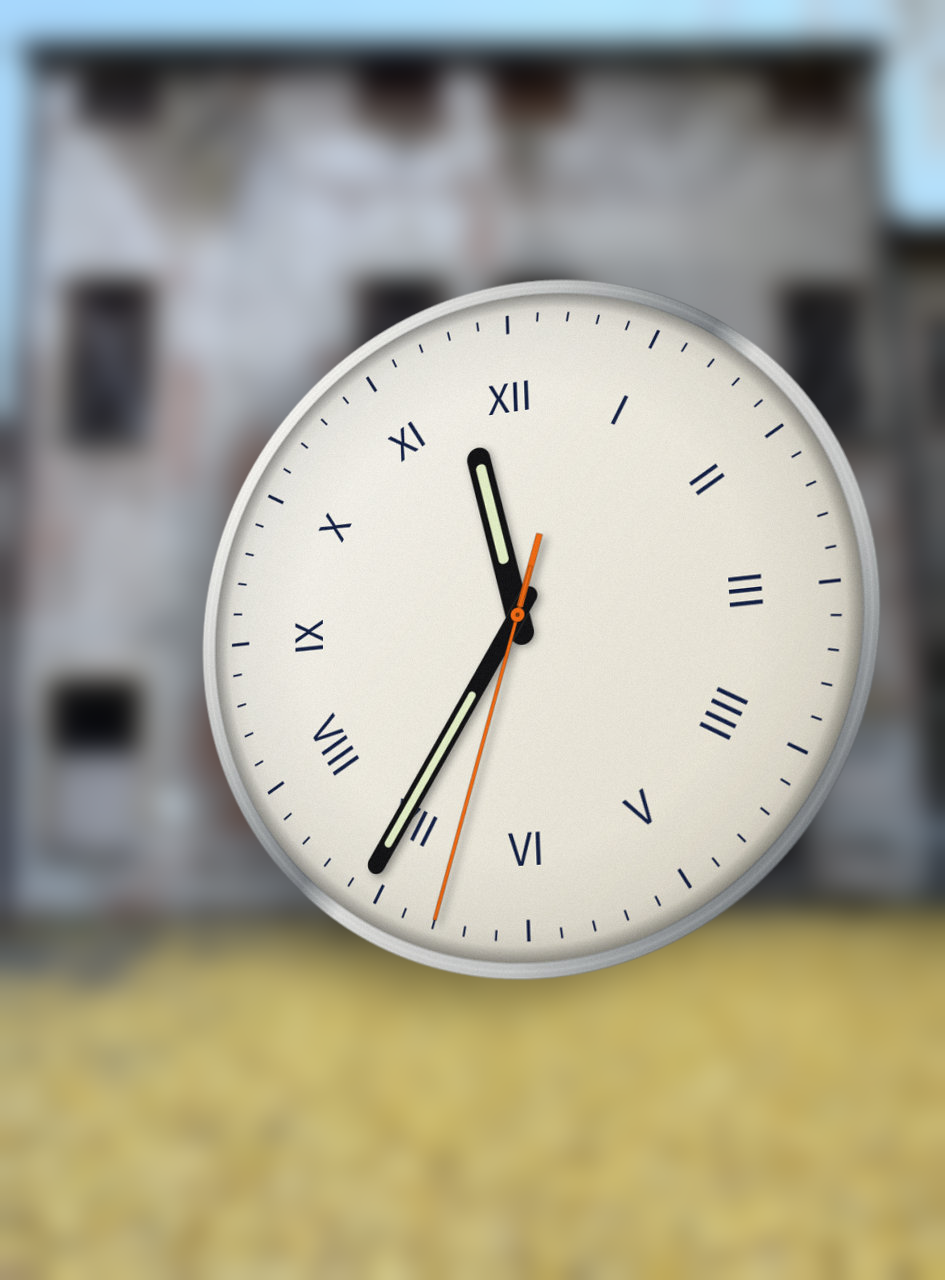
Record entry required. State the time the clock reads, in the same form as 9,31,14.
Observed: 11,35,33
